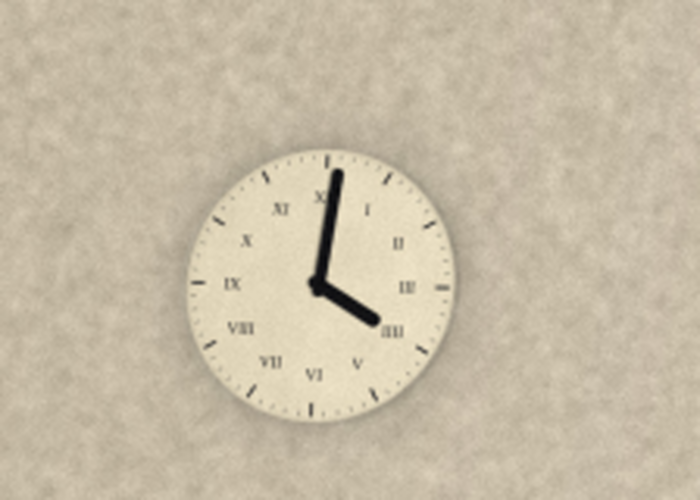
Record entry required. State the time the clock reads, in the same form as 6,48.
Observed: 4,01
